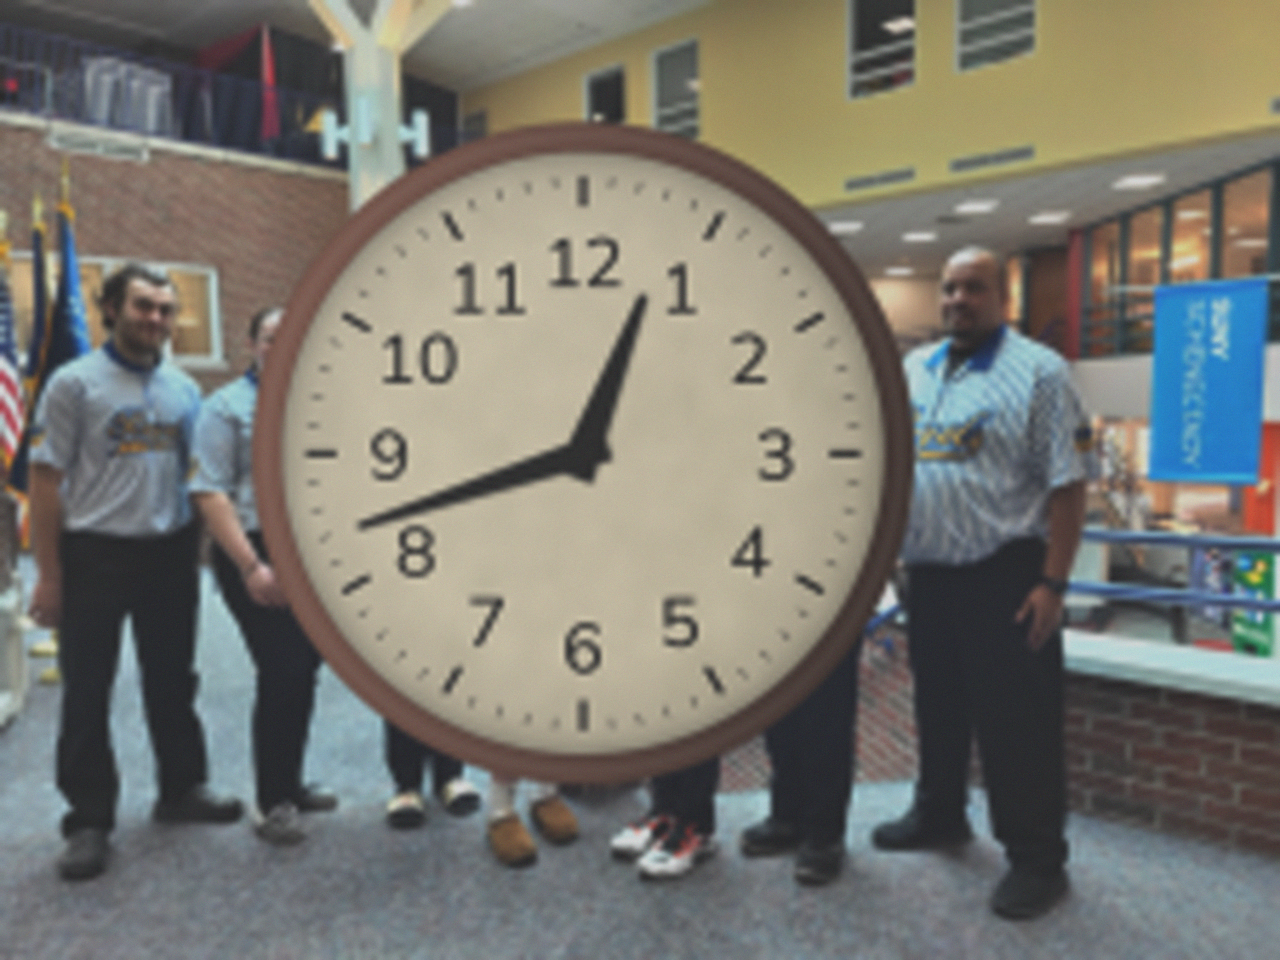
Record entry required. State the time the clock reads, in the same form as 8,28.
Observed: 12,42
